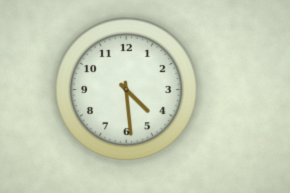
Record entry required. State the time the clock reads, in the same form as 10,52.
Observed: 4,29
